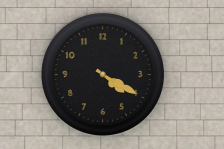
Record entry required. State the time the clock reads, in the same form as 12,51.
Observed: 4,20
